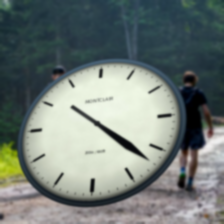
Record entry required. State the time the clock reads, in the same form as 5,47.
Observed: 10,22
